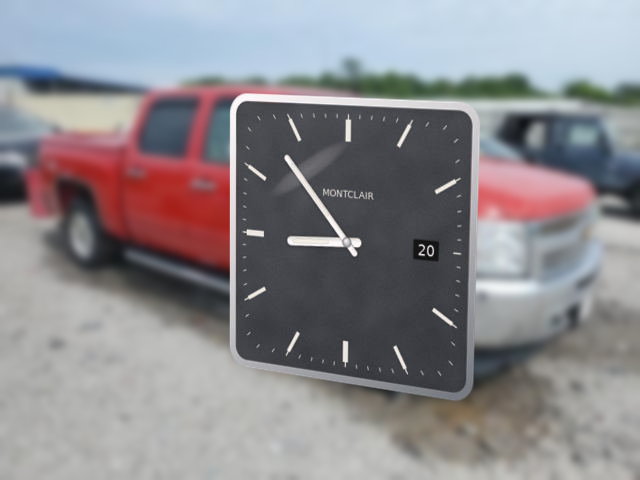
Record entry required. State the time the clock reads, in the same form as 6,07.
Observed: 8,53
